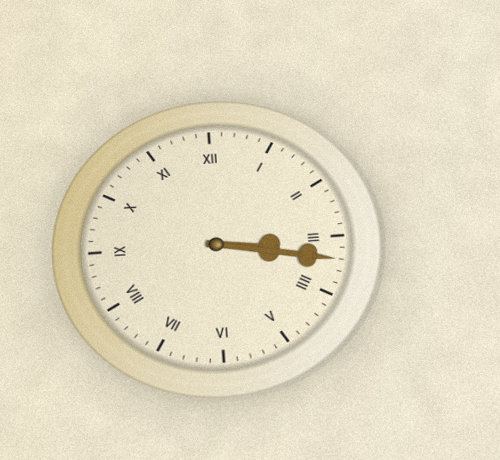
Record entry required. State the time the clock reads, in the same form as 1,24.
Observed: 3,17
